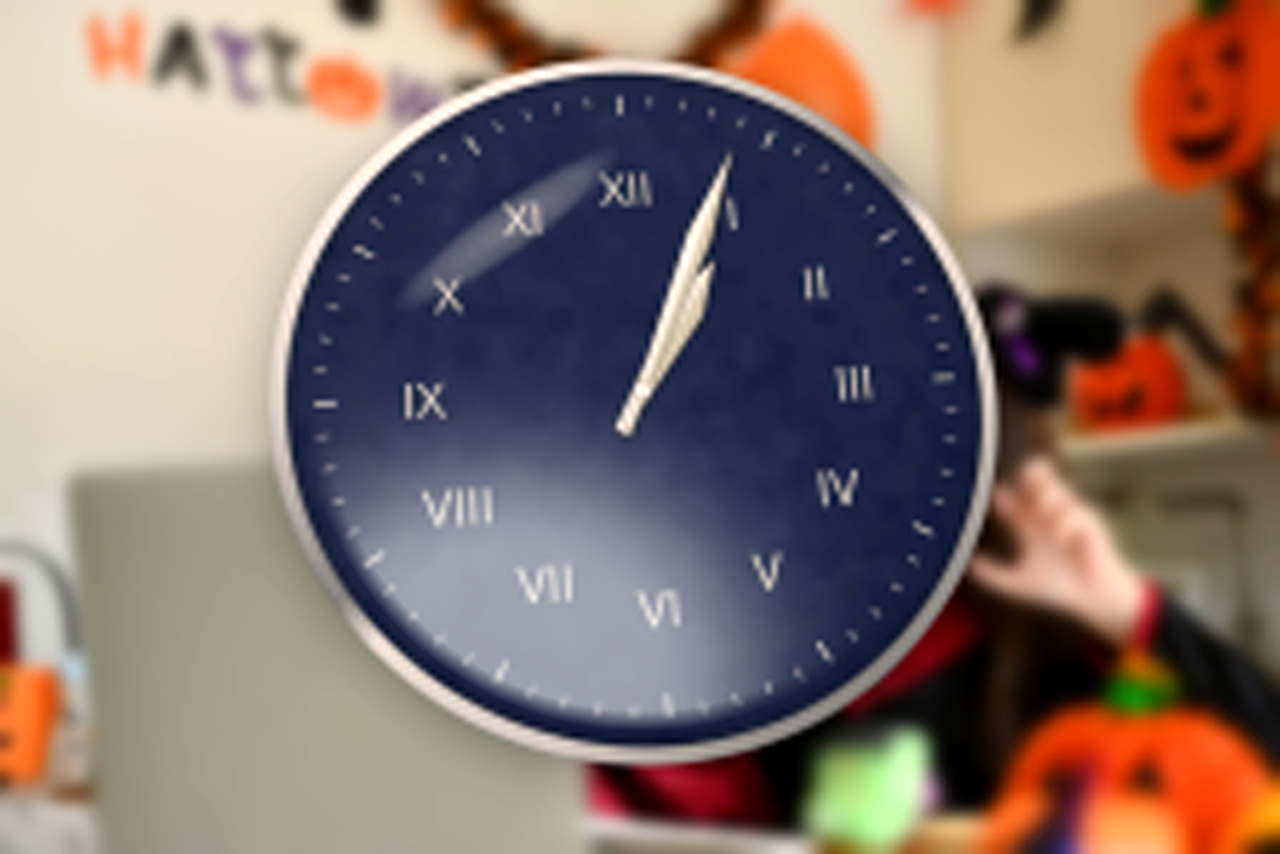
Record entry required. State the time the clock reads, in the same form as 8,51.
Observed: 1,04
